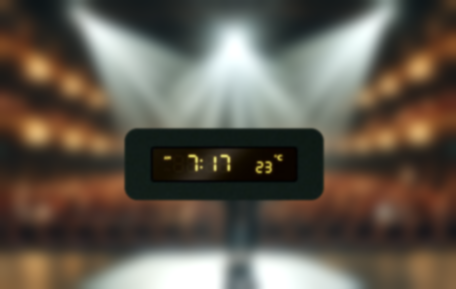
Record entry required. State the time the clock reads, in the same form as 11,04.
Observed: 7,17
